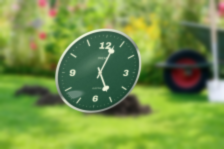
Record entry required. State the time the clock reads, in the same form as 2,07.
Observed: 5,03
